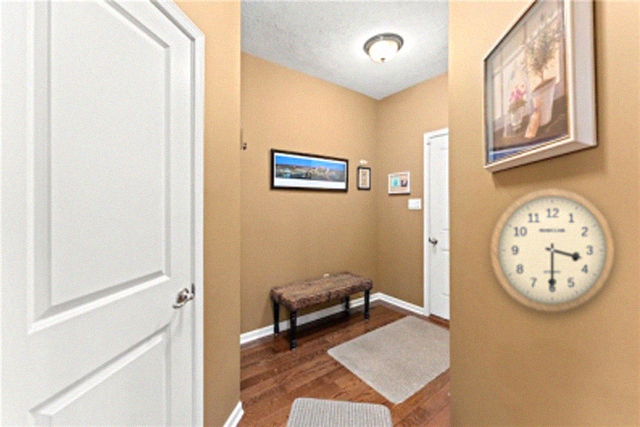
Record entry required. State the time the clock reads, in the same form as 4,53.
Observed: 3,30
